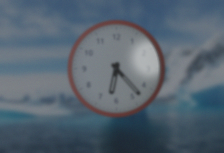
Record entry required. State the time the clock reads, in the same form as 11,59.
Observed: 6,23
